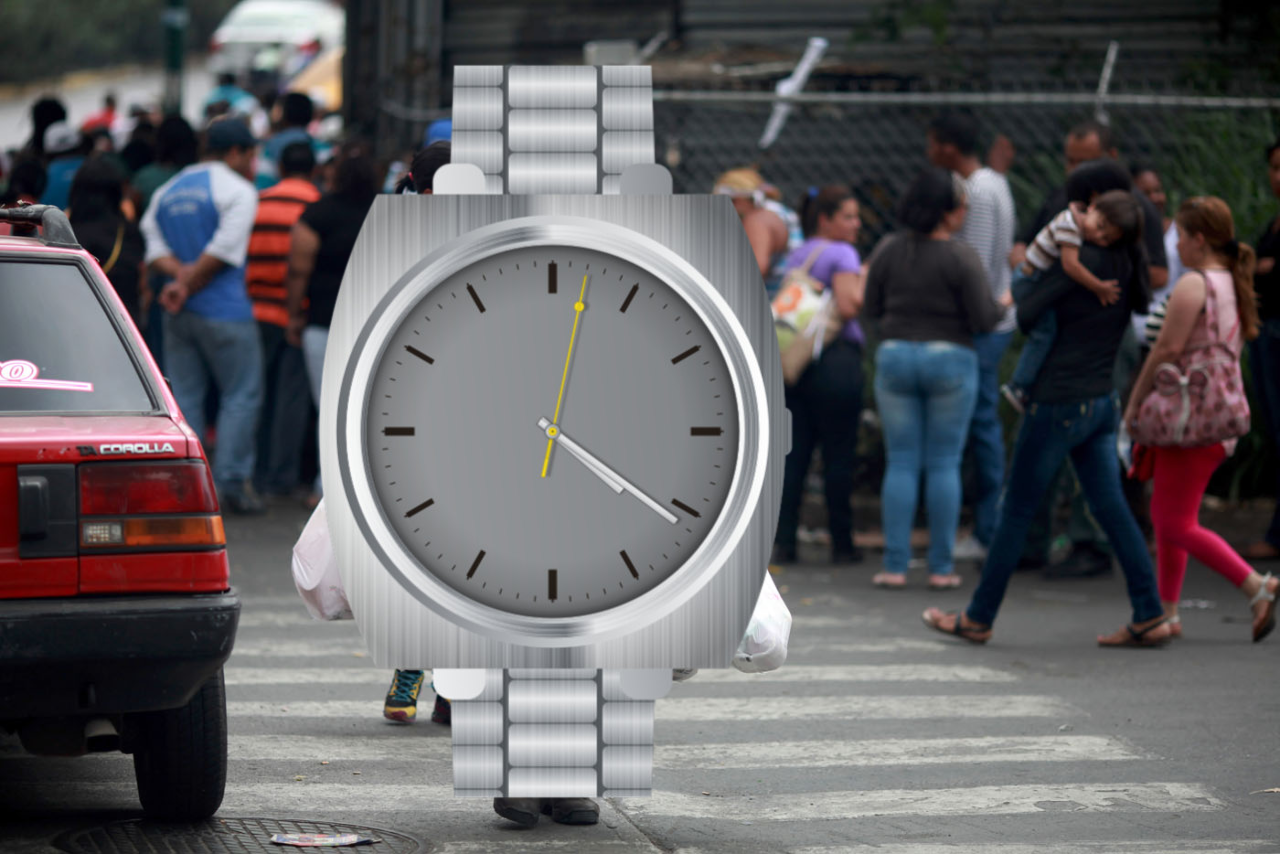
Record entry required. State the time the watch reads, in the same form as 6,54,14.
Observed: 4,21,02
